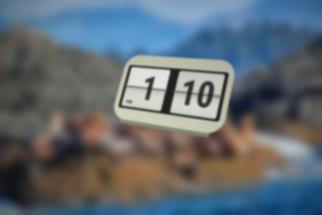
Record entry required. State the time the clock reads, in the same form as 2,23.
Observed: 1,10
